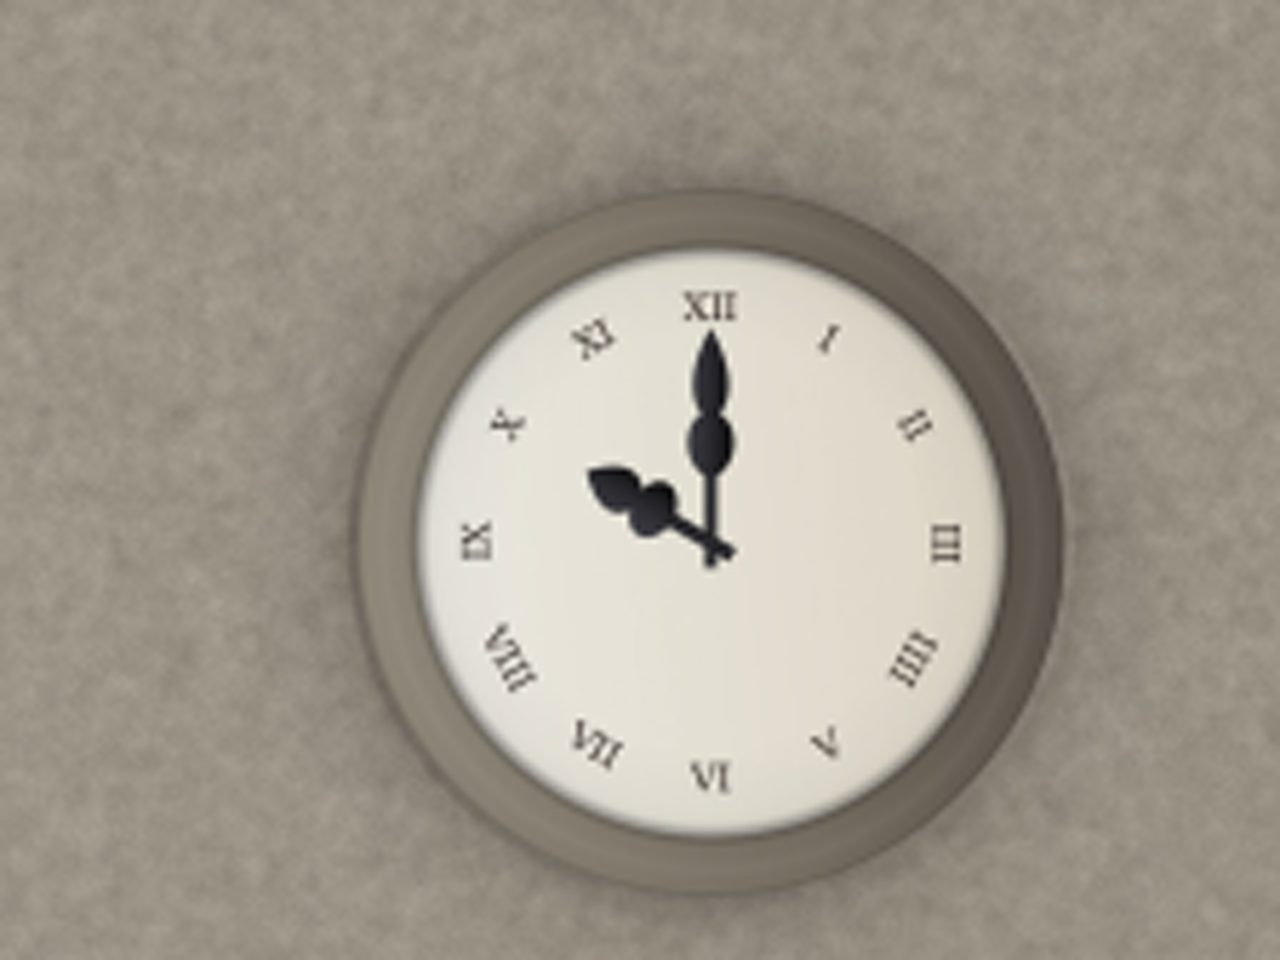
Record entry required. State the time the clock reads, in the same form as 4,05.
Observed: 10,00
